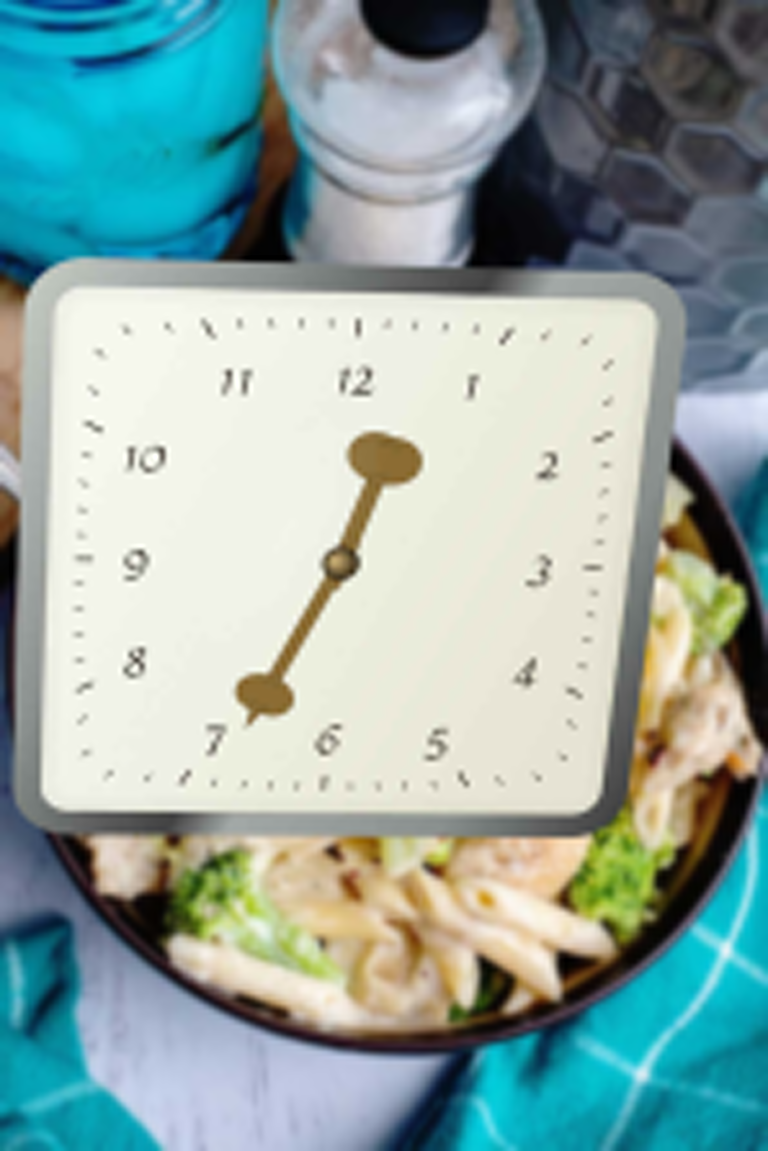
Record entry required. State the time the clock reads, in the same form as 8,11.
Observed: 12,34
